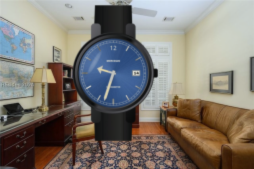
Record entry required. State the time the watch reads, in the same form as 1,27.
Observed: 9,33
